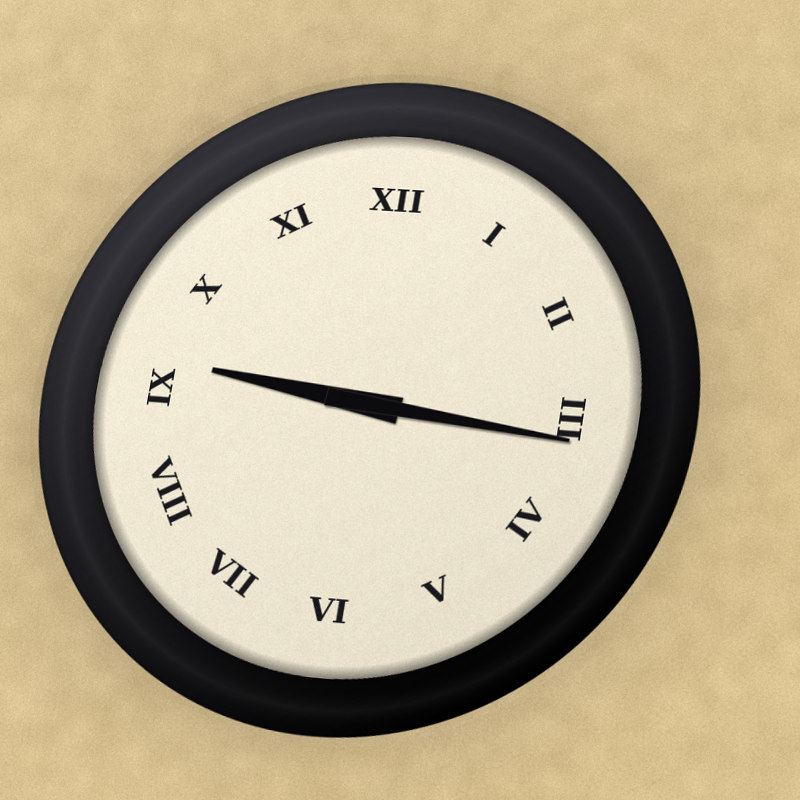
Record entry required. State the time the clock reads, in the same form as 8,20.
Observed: 9,16
